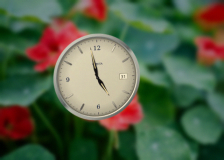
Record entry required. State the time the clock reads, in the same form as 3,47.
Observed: 4,58
